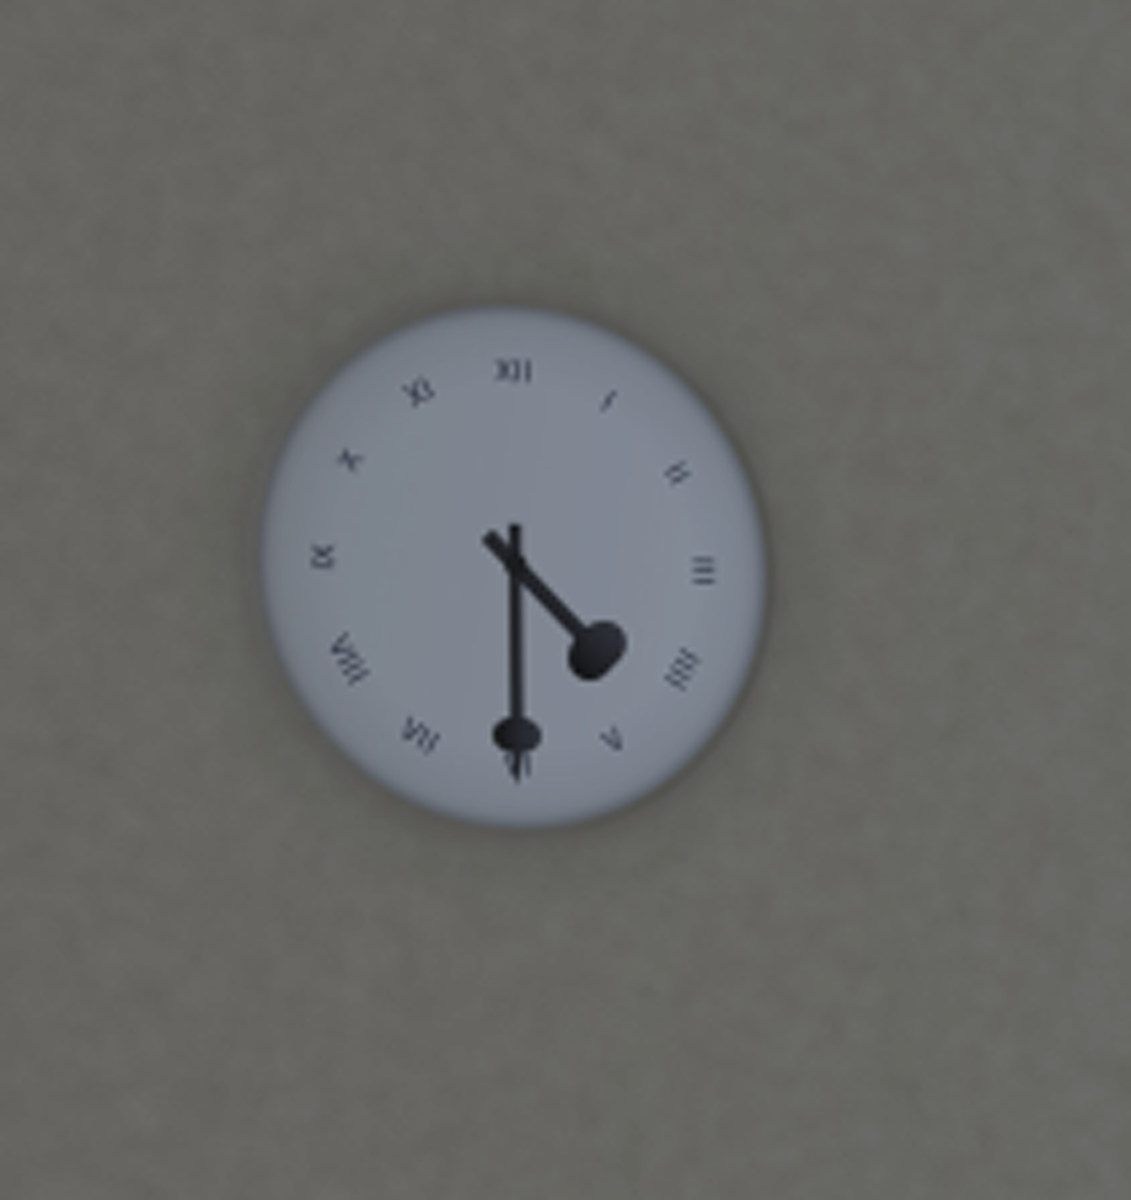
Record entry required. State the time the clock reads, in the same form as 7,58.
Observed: 4,30
